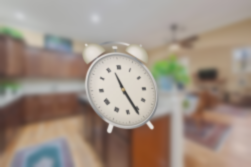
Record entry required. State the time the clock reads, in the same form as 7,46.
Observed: 11,26
